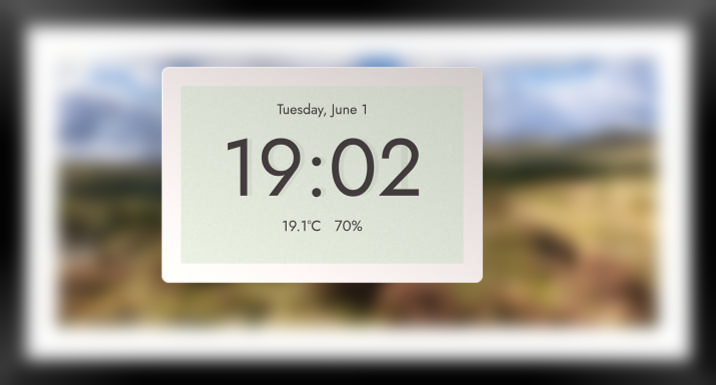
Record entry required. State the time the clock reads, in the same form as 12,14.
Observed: 19,02
